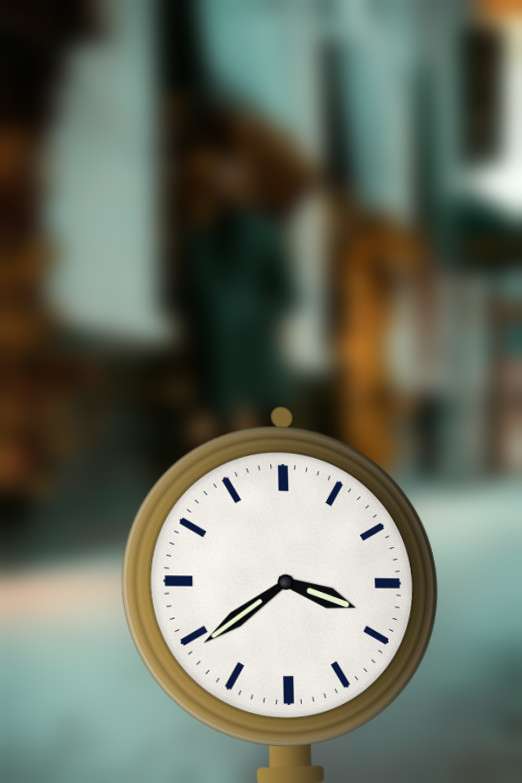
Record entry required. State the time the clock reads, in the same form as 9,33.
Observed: 3,39
